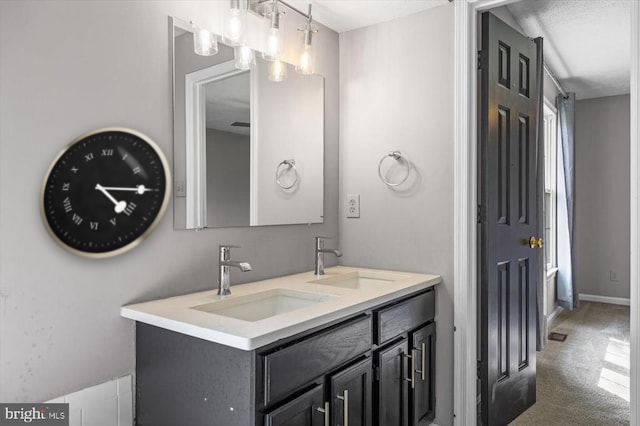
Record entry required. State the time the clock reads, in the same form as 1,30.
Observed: 4,15
